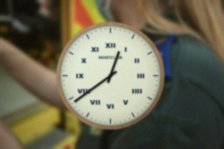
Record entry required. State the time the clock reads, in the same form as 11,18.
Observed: 12,39
